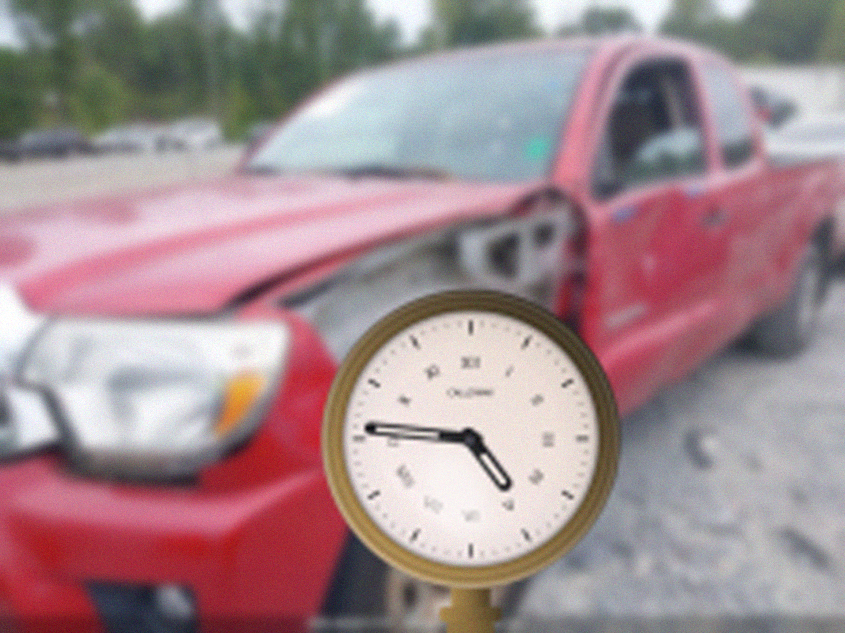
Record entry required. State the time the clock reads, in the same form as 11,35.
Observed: 4,46
